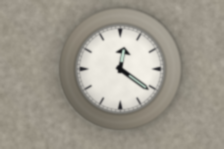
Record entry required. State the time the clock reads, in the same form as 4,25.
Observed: 12,21
